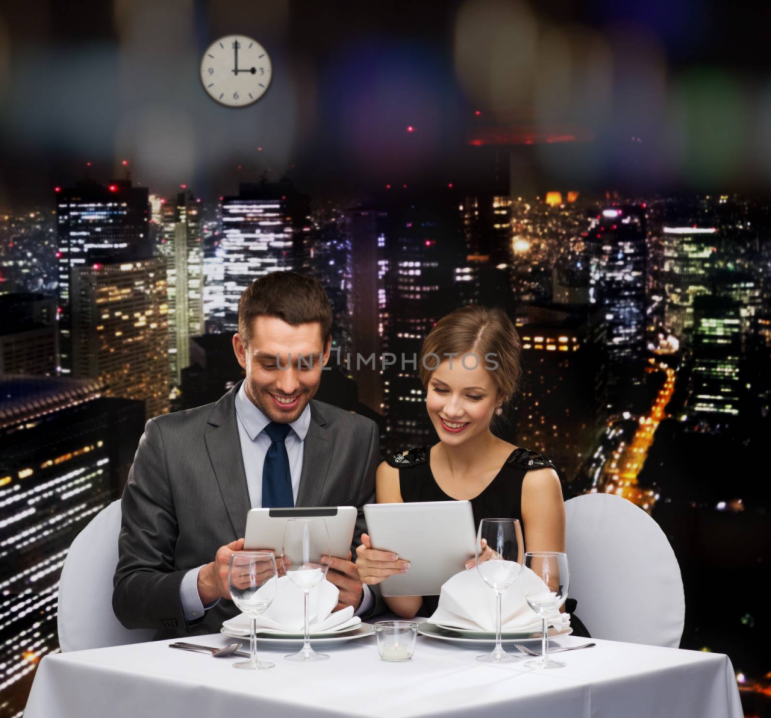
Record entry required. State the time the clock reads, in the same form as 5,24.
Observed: 3,00
